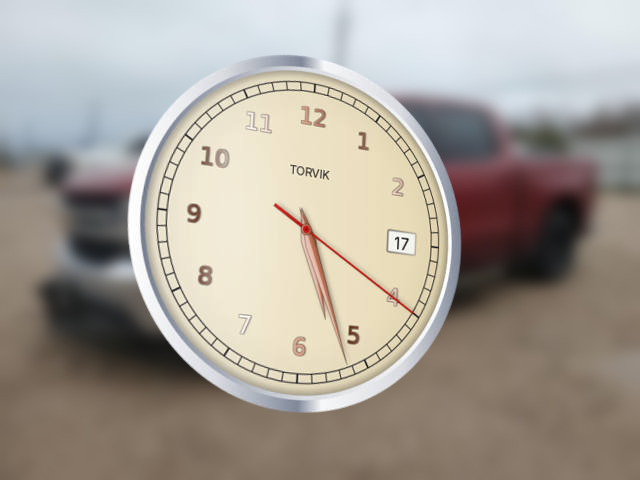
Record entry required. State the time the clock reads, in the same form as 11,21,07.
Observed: 5,26,20
